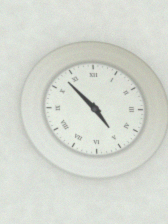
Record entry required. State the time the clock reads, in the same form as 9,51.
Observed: 4,53
